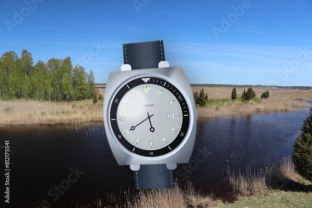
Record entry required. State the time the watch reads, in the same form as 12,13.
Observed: 5,40
